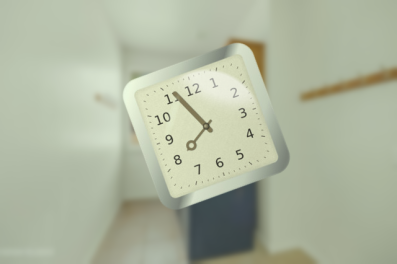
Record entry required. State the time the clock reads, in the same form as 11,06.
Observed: 7,56
